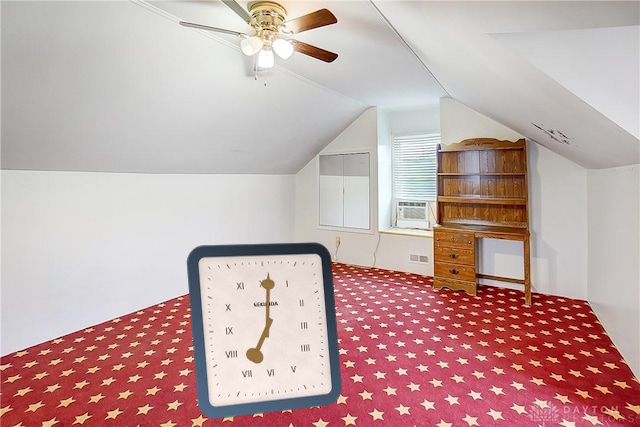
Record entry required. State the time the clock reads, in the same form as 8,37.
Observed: 7,01
